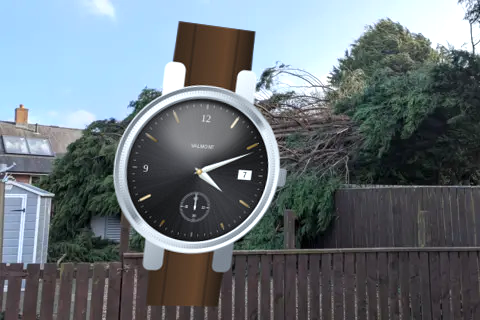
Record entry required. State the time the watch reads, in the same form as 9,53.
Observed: 4,11
